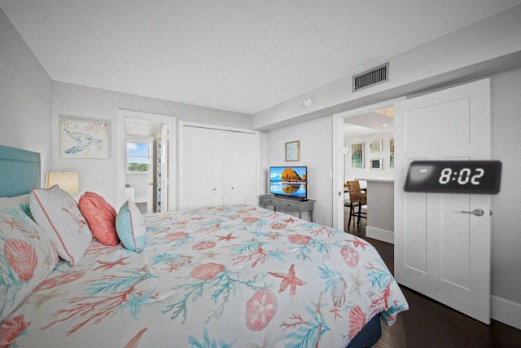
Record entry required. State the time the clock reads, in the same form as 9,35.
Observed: 8,02
